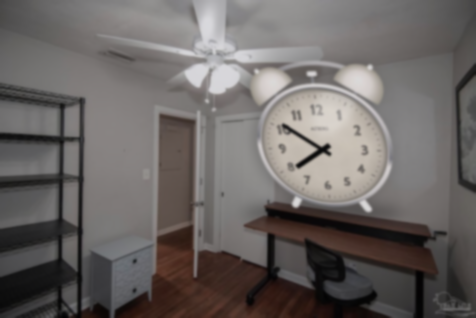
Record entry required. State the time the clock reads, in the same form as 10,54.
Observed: 7,51
